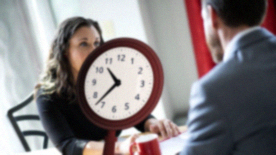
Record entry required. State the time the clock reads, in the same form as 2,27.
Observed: 10,37
